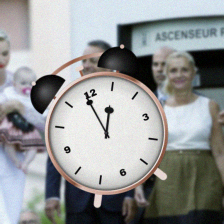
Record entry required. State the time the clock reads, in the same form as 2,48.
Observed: 12,59
